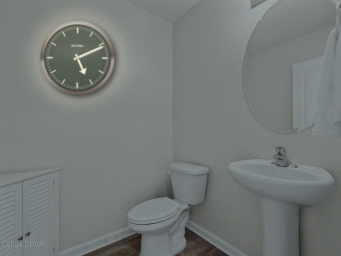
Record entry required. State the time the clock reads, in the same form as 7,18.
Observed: 5,11
